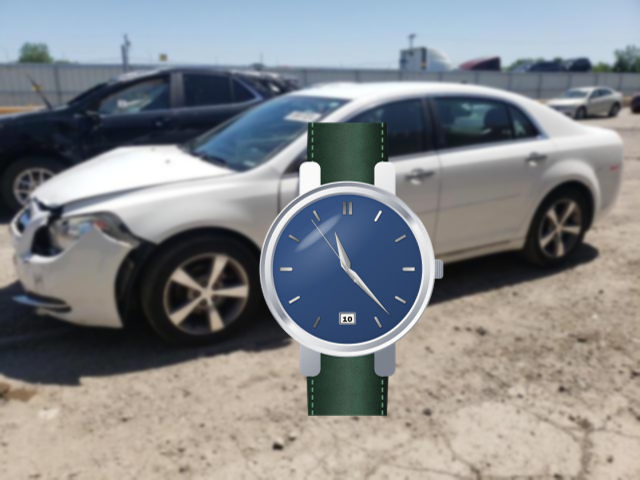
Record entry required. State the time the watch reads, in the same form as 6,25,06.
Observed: 11,22,54
